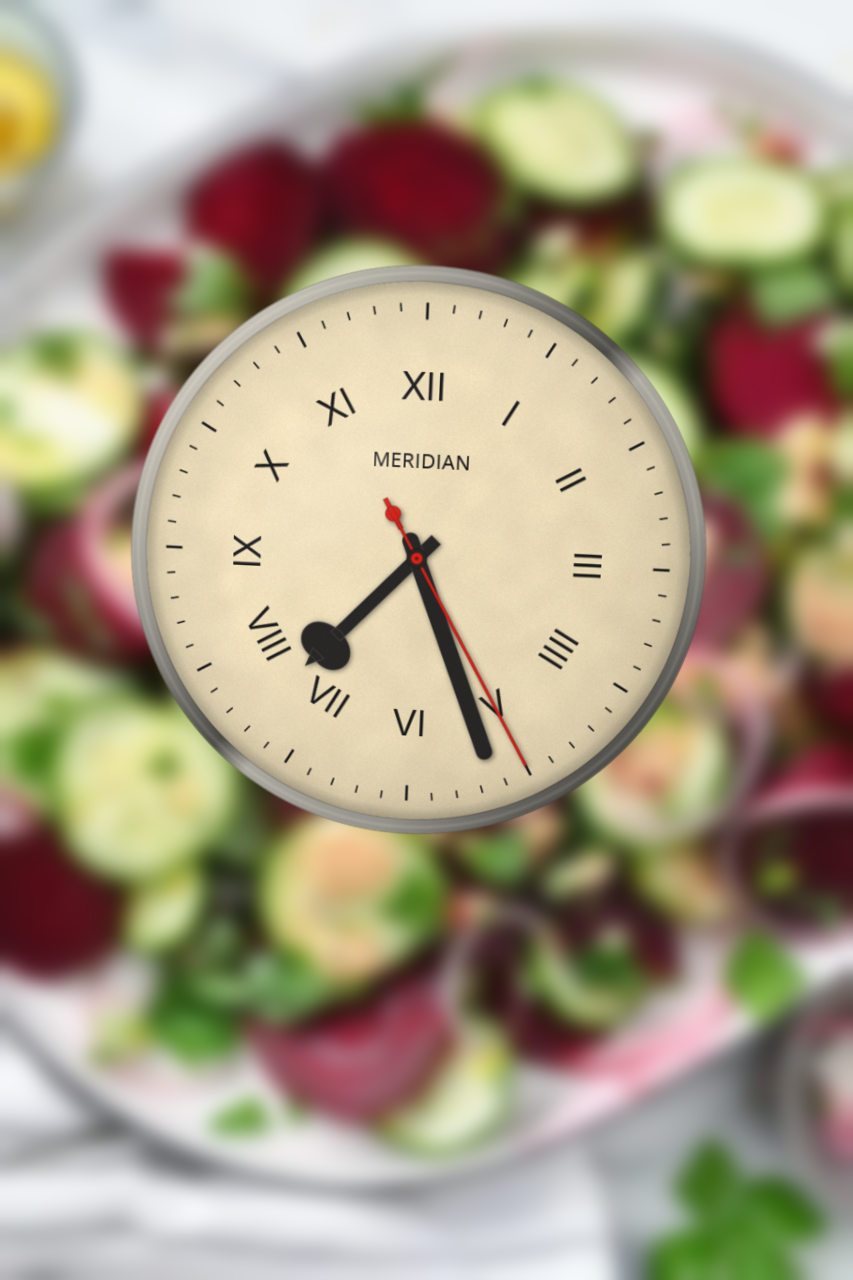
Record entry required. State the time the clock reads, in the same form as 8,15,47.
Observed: 7,26,25
